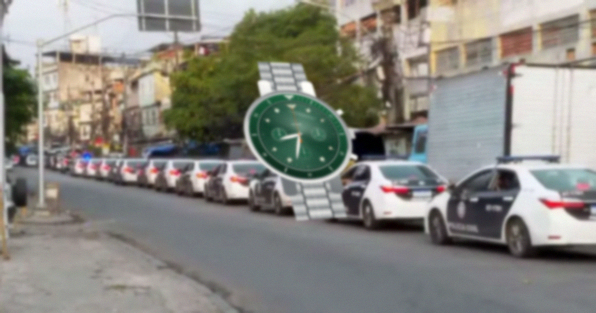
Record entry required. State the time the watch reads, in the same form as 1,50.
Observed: 8,33
